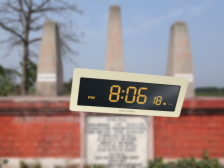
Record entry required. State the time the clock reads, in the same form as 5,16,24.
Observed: 8,06,18
